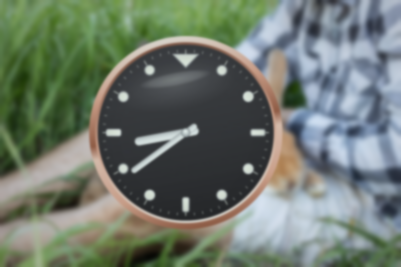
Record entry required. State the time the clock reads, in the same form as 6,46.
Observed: 8,39
